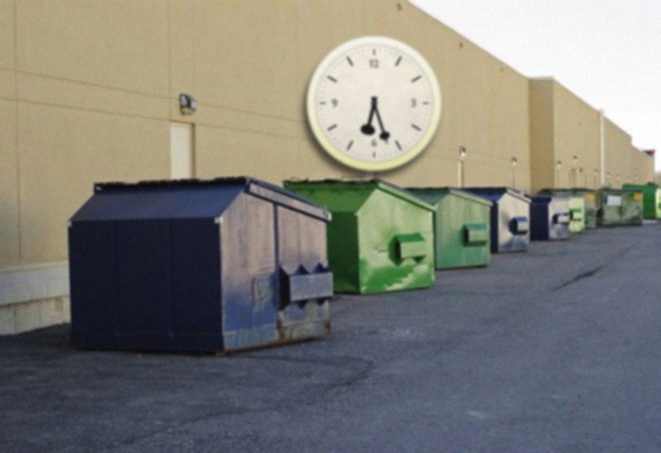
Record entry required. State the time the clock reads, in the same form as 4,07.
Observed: 6,27
